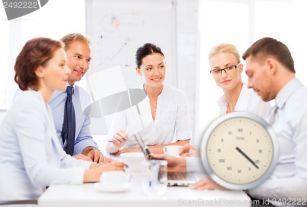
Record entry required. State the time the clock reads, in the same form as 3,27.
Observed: 4,22
